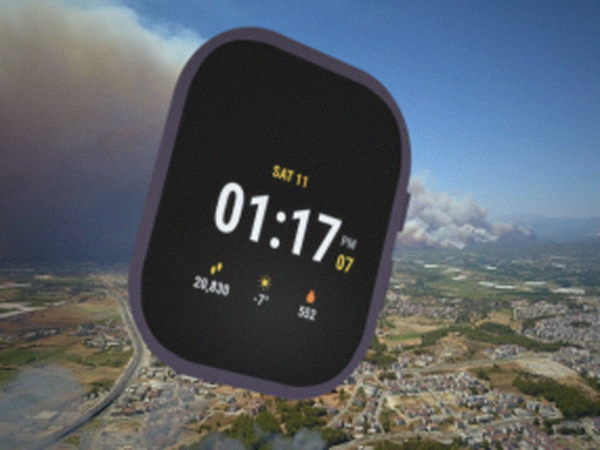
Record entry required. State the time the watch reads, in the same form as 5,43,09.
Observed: 1,17,07
